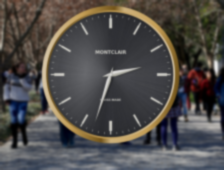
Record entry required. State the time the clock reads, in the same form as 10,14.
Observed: 2,33
